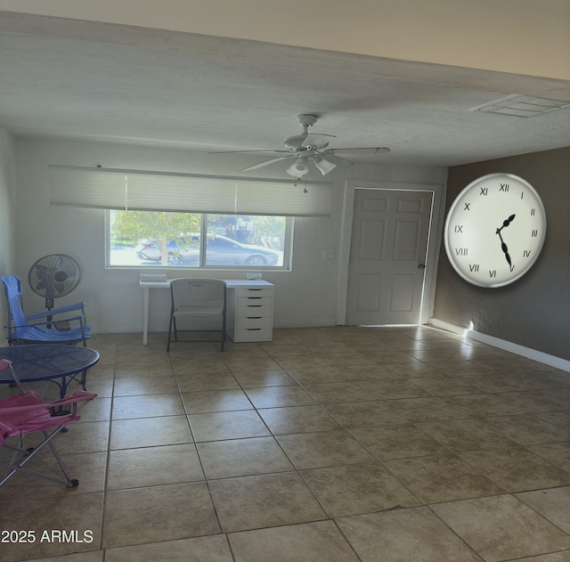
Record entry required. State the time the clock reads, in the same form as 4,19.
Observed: 1,25
